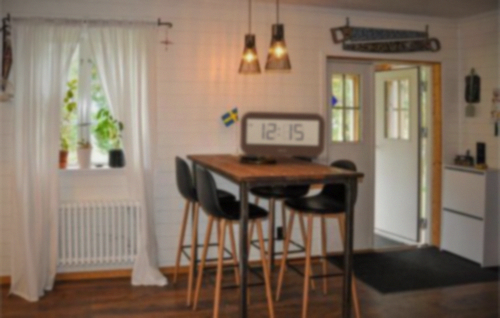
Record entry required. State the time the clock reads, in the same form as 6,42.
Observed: 12,15
